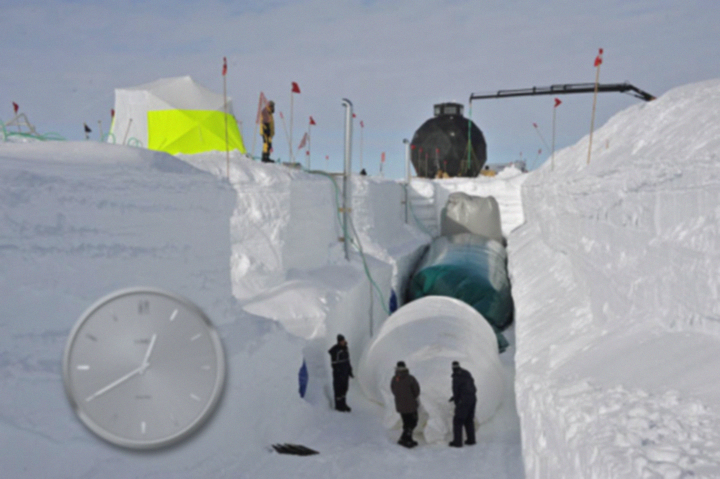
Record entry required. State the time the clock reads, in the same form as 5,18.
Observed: 12,40
